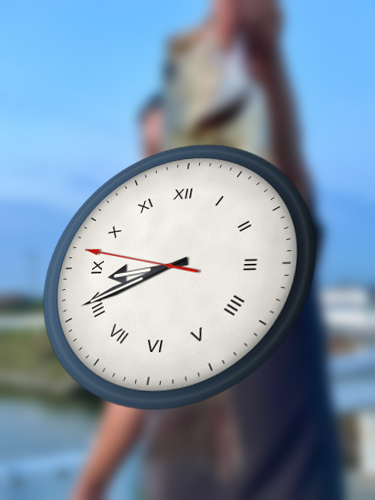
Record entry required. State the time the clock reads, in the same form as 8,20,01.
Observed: 8,40,47
